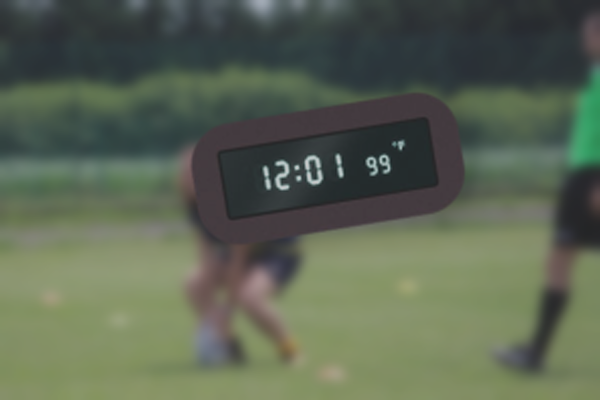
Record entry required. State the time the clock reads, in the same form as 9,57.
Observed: 12,01
